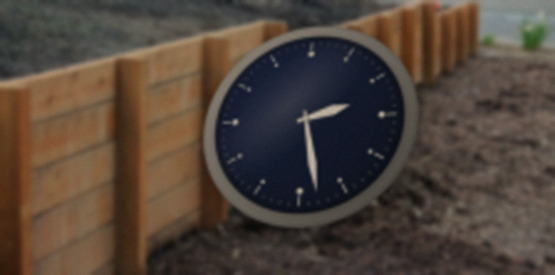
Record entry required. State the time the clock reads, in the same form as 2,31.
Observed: 2,28
